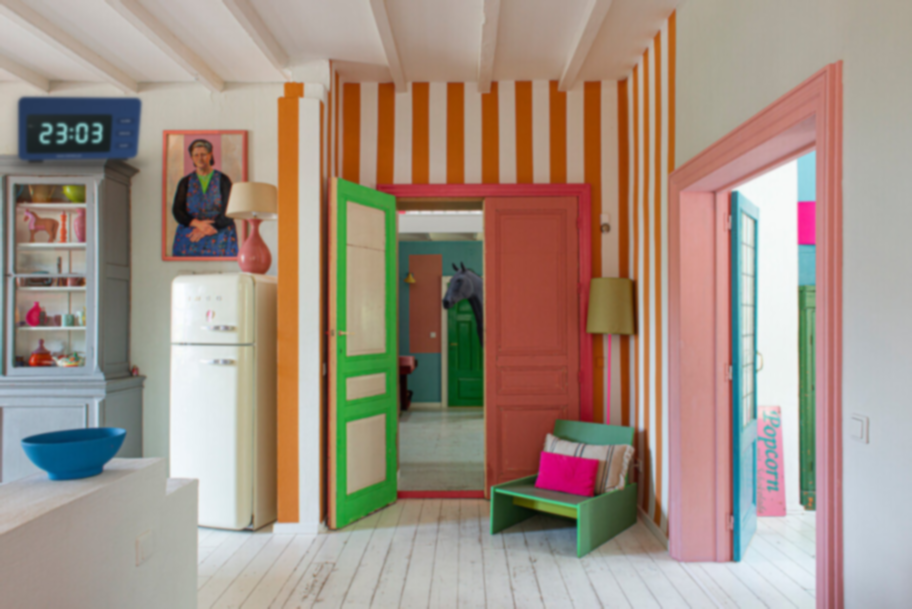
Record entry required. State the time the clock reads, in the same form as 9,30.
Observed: 23,03
